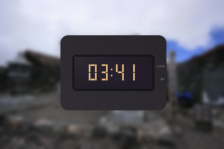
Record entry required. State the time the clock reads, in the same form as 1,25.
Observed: 3,41
